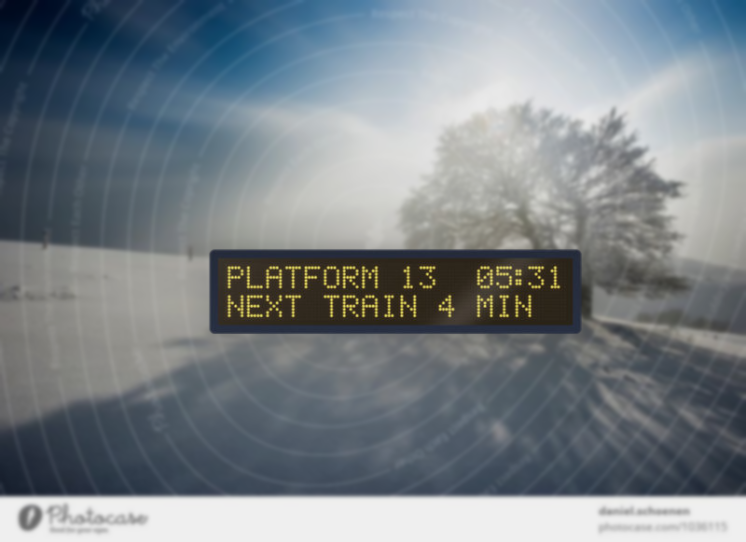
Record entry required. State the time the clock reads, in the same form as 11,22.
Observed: 5,31
